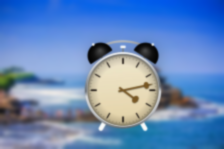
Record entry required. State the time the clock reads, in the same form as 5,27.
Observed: 4,13
